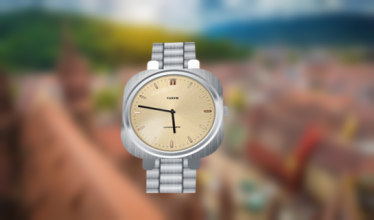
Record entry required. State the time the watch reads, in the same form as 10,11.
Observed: 5,47
